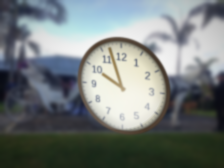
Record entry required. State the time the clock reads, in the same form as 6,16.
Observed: 9,57
